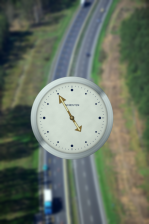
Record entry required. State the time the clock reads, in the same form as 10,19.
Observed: 4,55
